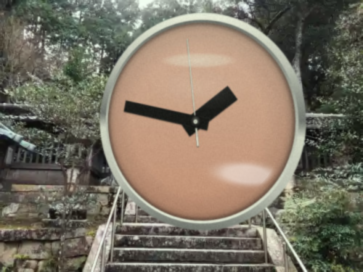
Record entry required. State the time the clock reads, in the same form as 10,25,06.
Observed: 1,46,59
